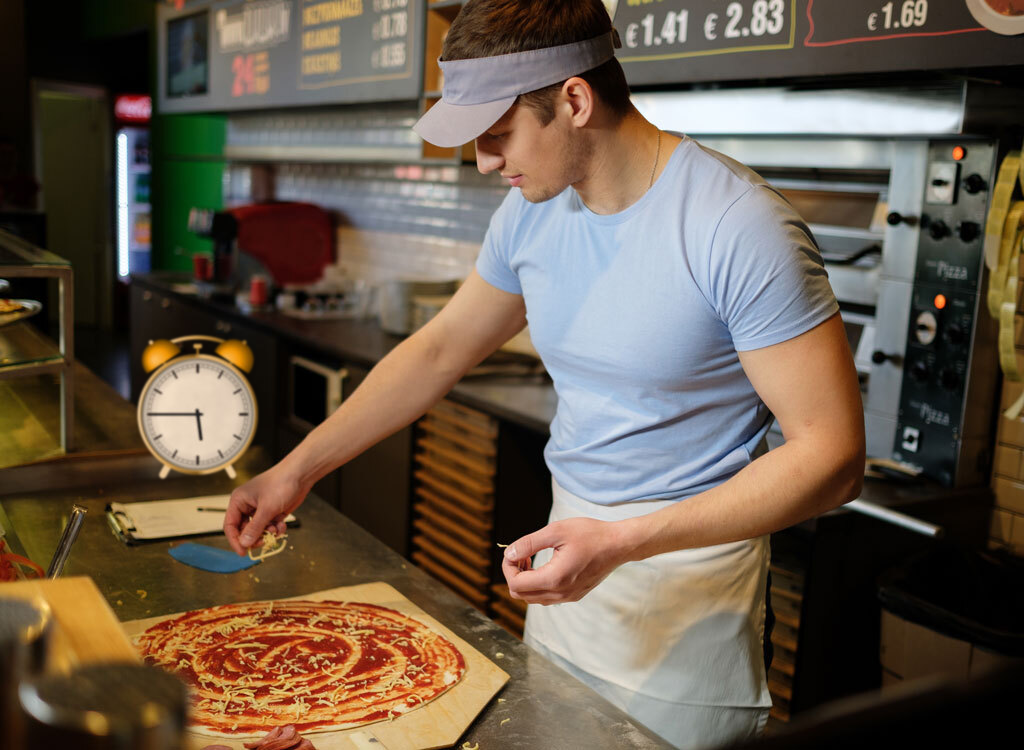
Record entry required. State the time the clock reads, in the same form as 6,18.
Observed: 5,45
